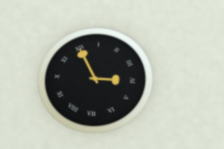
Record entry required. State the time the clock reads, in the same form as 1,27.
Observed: 4,00
